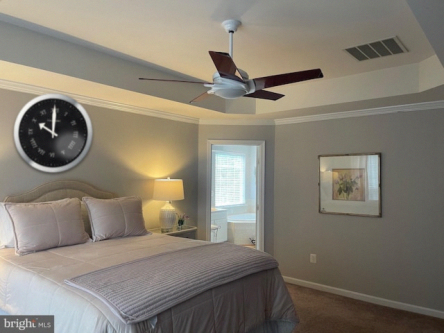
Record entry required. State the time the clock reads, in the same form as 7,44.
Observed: 10,00
